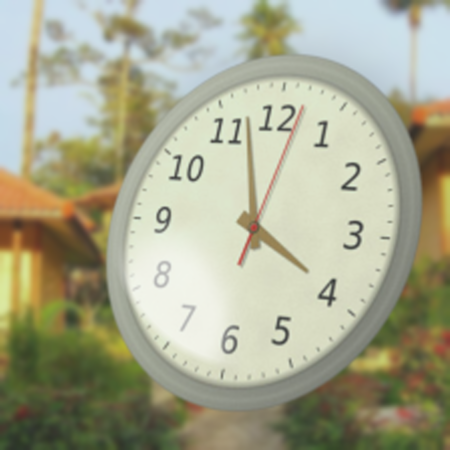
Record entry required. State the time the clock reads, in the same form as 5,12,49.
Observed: 3,57,02
